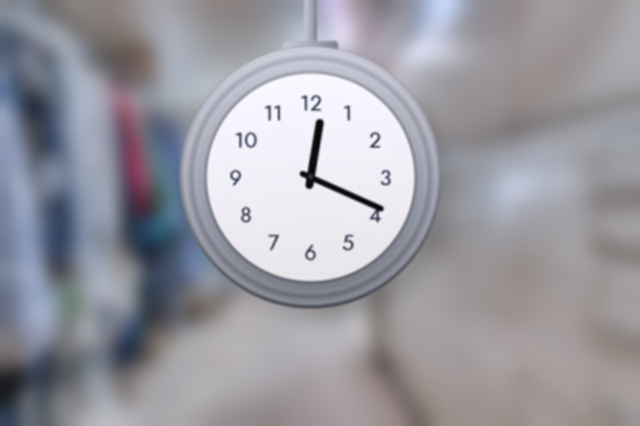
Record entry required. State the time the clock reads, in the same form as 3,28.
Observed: 12,19
